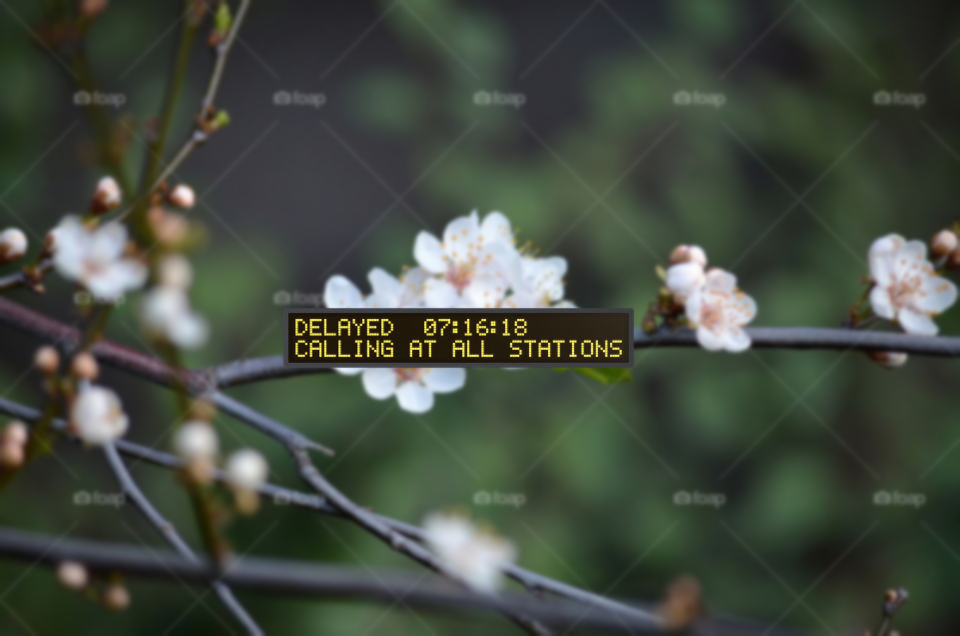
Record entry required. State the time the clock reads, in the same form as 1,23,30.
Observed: 7,16,18
